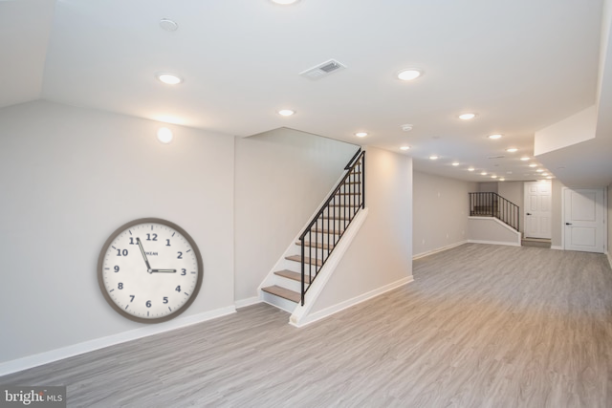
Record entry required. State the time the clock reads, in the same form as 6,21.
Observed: 2,56
